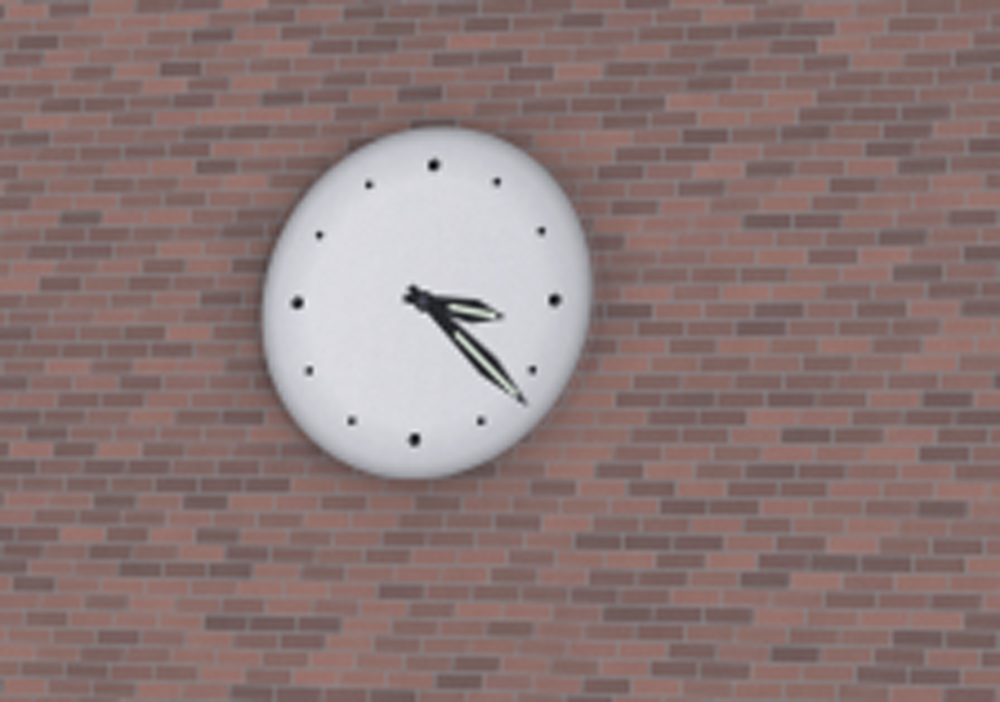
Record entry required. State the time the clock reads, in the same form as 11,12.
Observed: 3,22
